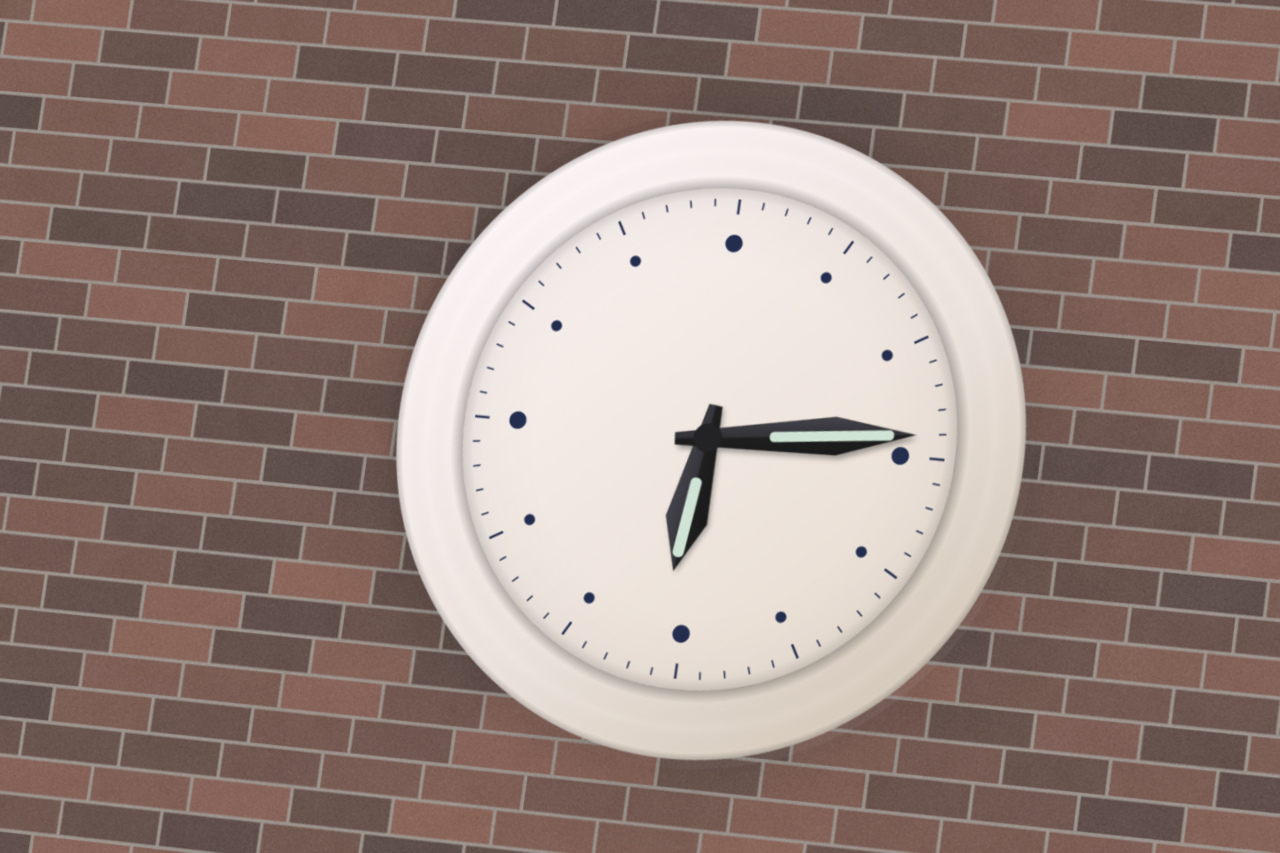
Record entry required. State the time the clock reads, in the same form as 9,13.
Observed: 6,14
